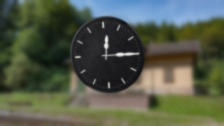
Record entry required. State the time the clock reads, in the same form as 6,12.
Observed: 12,15
